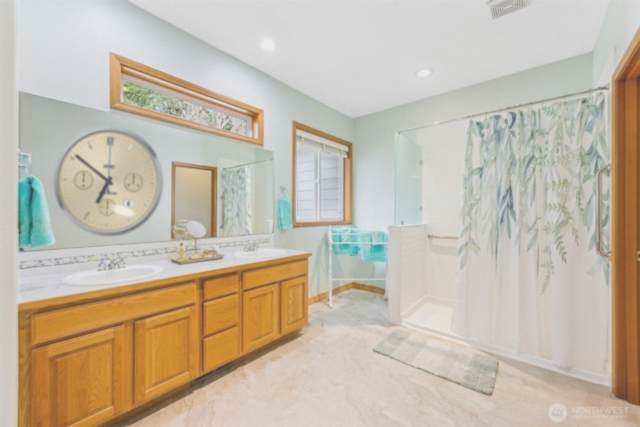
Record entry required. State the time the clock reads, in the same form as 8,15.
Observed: 6,51
